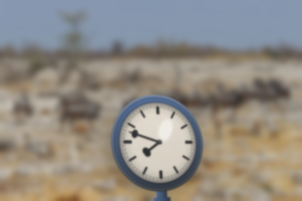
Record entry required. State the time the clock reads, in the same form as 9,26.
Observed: 7,48
